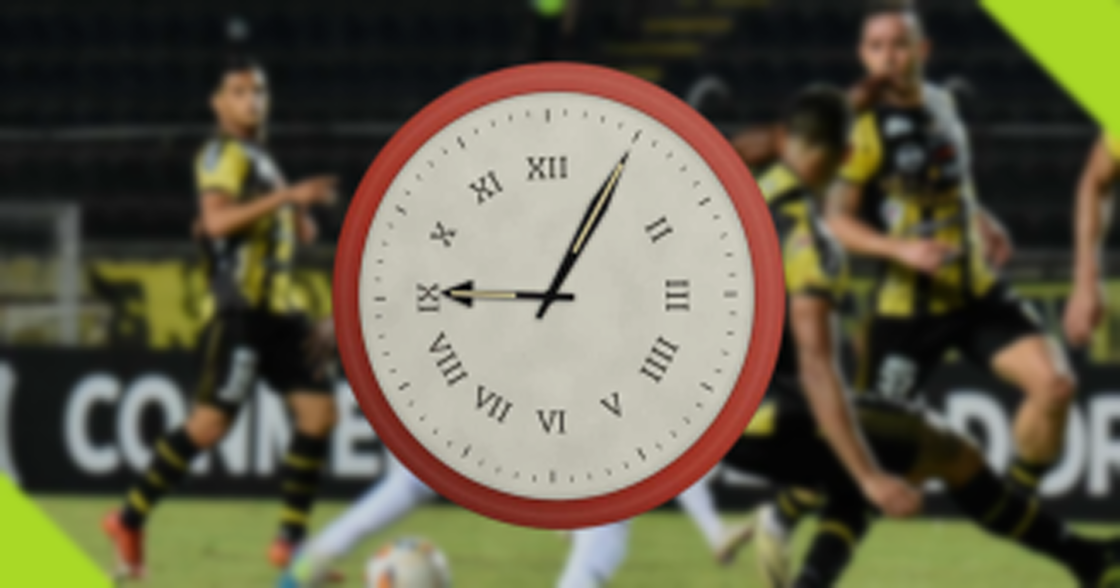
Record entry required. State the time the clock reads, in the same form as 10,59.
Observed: 9,05
